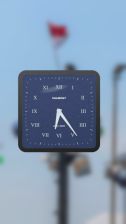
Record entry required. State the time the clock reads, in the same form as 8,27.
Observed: 6,24
